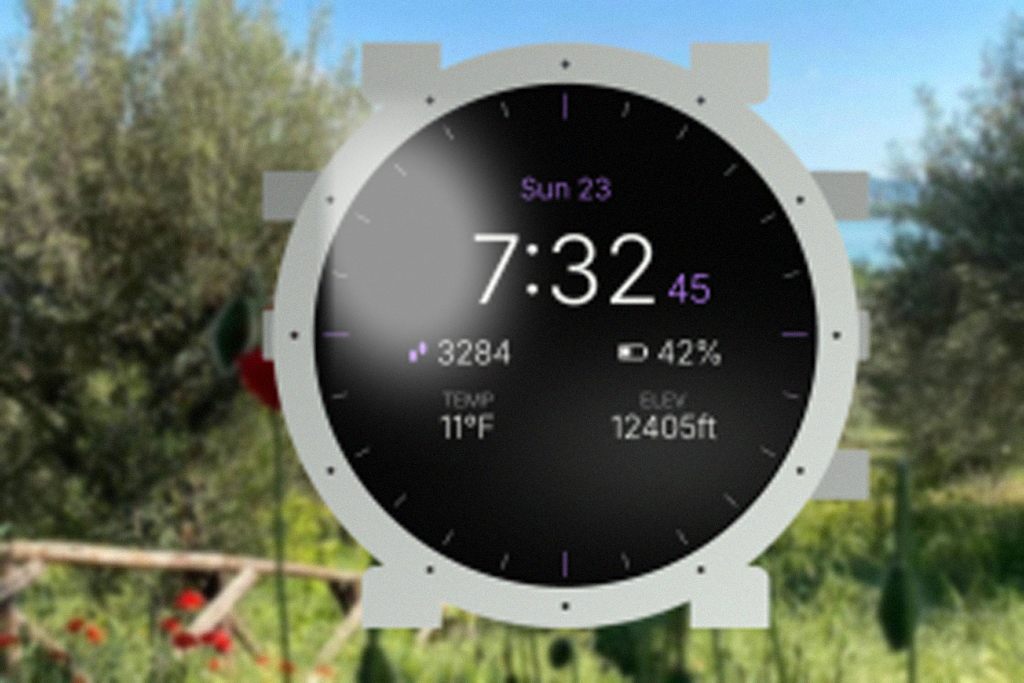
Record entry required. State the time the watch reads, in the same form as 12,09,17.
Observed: 7,32,45
